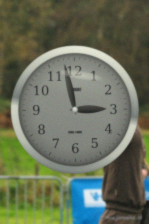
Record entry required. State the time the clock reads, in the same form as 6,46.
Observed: 2,58
